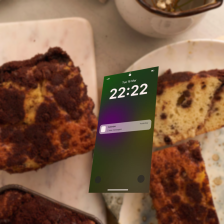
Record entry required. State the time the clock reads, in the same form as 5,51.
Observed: 22,22
